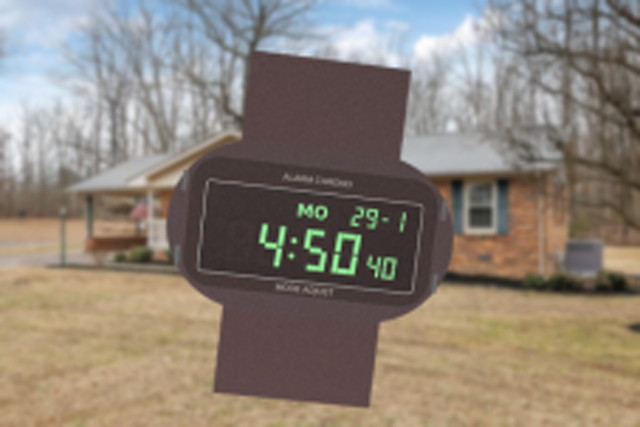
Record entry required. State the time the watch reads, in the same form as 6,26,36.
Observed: 4,50,40
